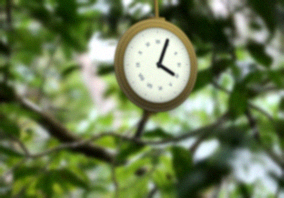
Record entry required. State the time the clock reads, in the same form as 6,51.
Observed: 4,04
